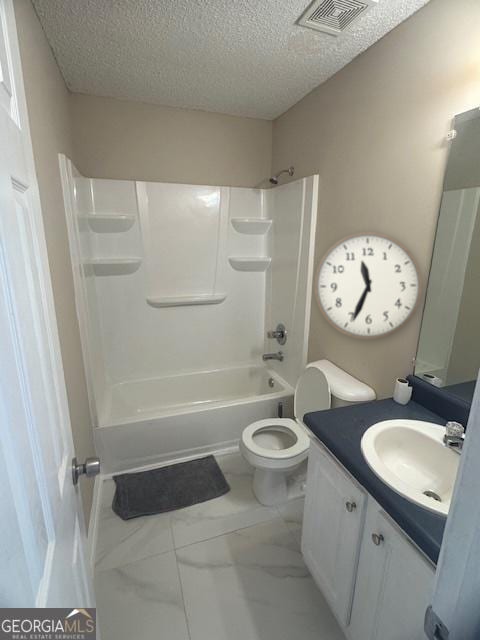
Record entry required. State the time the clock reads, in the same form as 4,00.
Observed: 11,34
